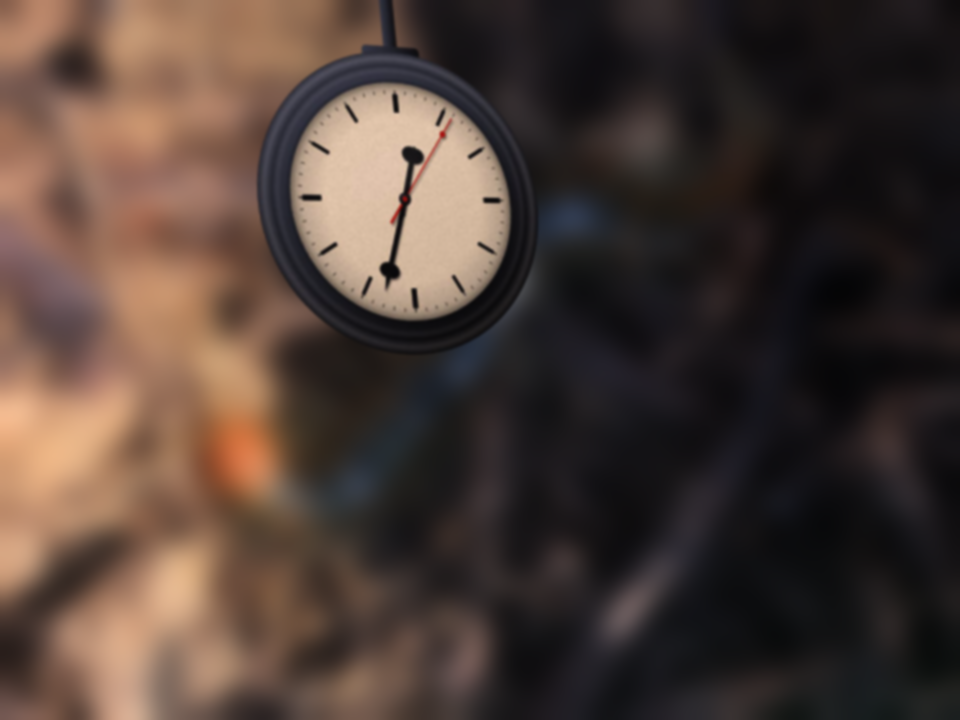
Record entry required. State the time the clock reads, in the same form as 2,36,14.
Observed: 12,33,06
